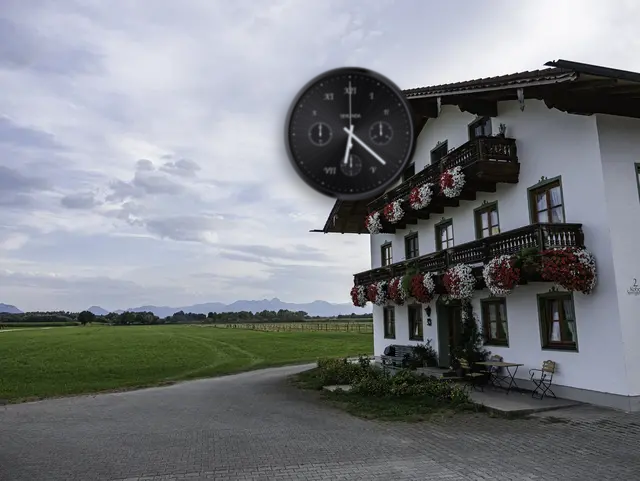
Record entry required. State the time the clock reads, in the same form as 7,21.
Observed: 6,22
